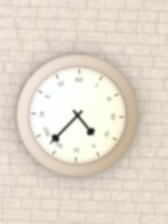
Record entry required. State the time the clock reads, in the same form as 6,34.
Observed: 4,37
